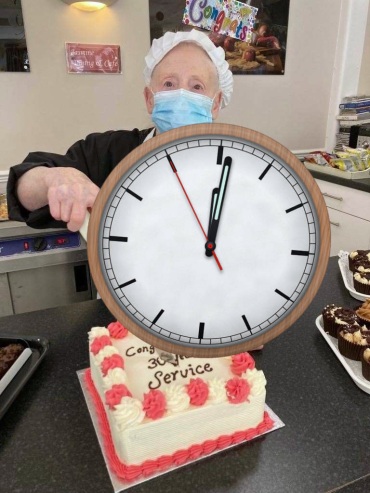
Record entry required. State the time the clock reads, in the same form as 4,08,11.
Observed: 12,00,55
